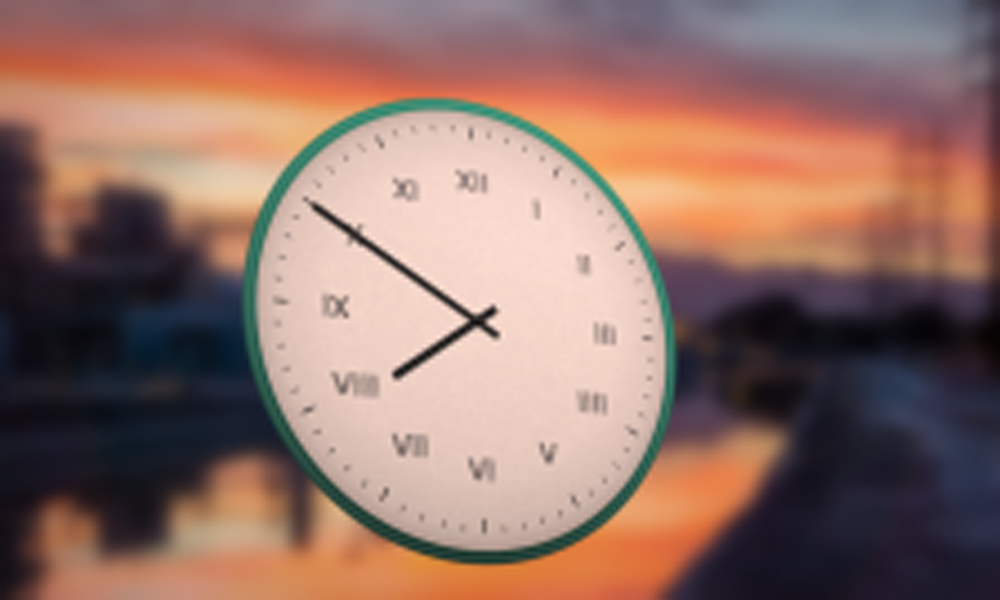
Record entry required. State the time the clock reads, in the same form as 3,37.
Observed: 7,50
